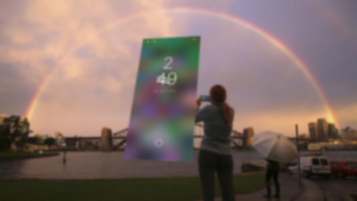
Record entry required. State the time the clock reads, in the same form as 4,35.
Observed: 2,49
